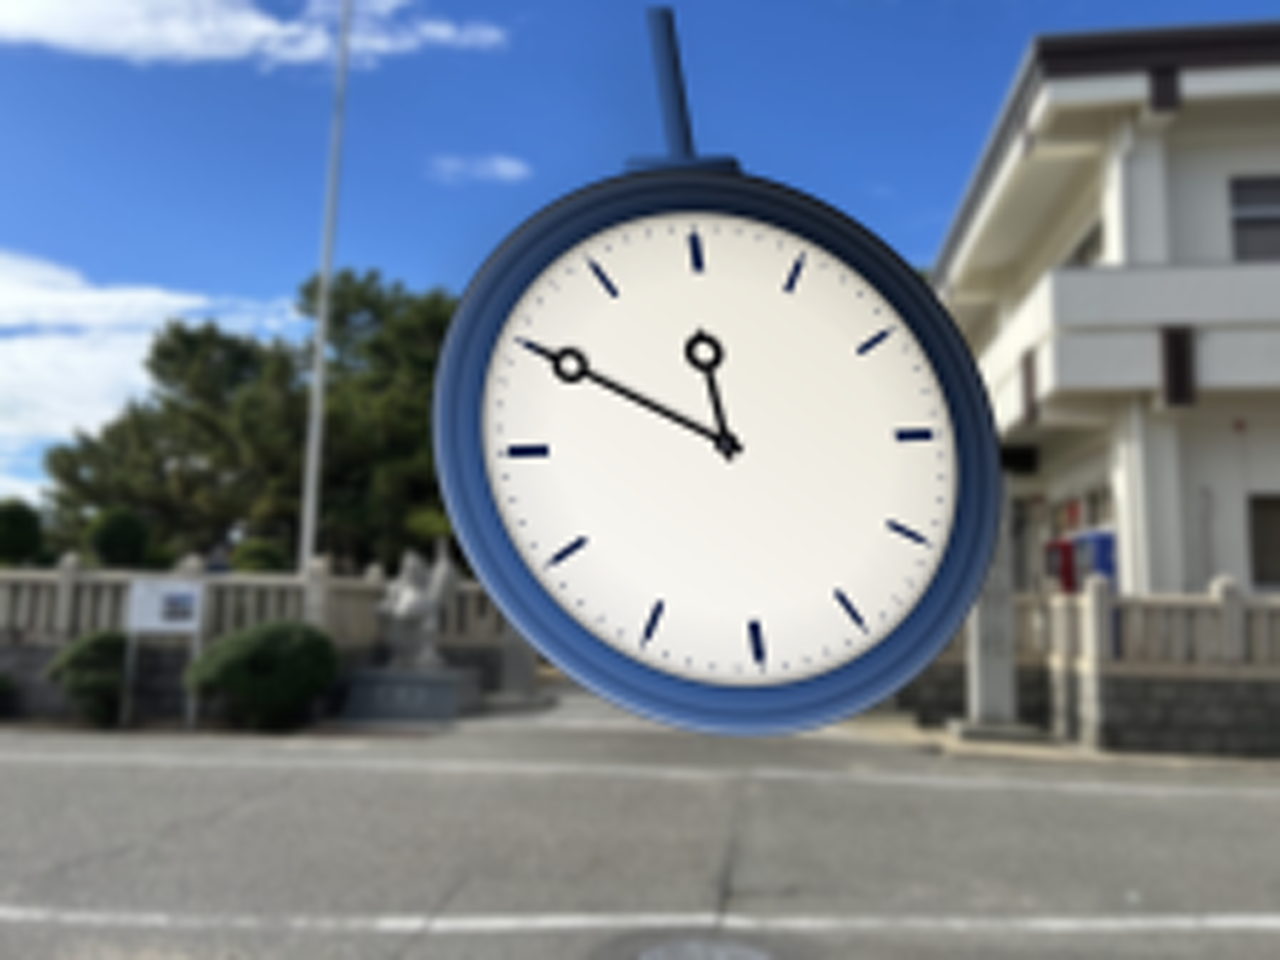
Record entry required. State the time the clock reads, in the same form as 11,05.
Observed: 11,50
